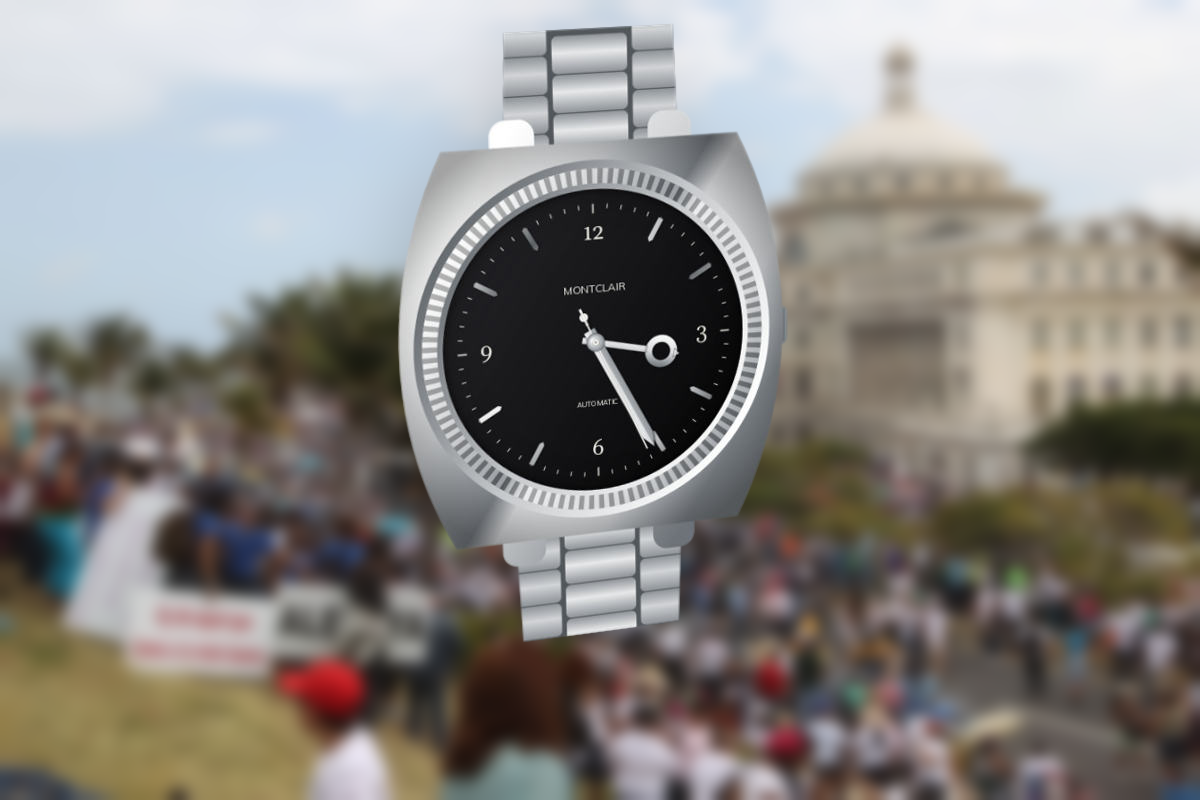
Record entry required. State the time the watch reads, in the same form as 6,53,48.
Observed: 3,25,26
